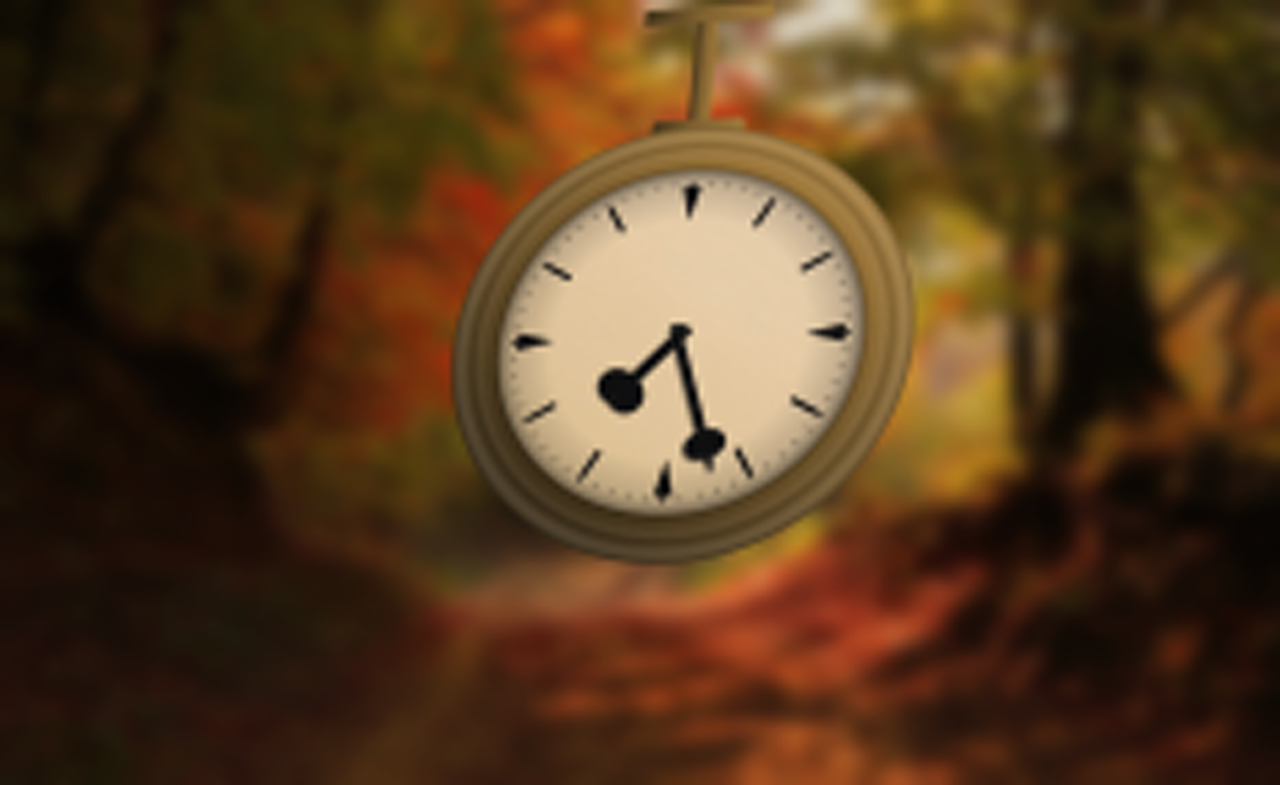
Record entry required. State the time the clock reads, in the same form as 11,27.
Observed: 7,27
